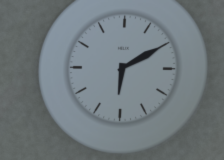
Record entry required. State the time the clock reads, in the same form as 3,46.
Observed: 6,10
